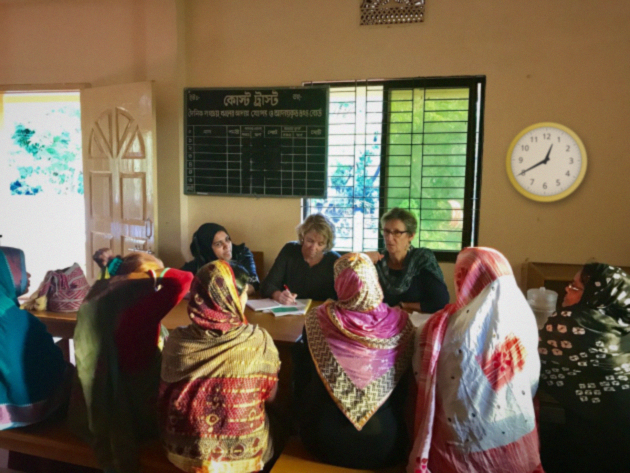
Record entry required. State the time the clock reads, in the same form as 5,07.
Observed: 12,40
